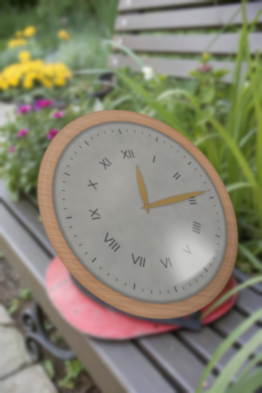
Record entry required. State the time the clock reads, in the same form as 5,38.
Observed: 12,14
